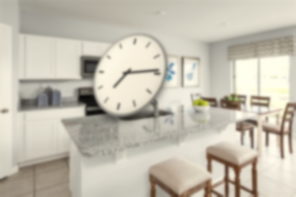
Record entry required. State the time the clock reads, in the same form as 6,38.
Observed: 7,14
